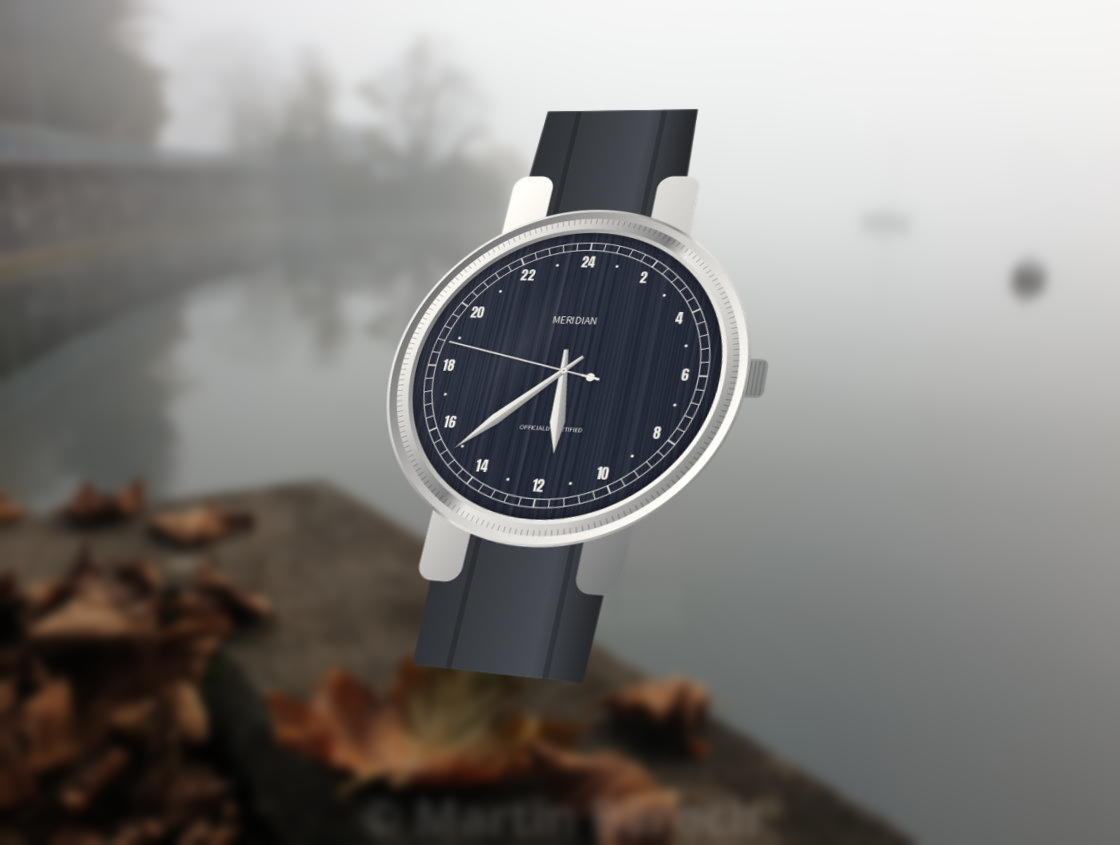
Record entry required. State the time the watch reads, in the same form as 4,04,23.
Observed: 11,37,47
